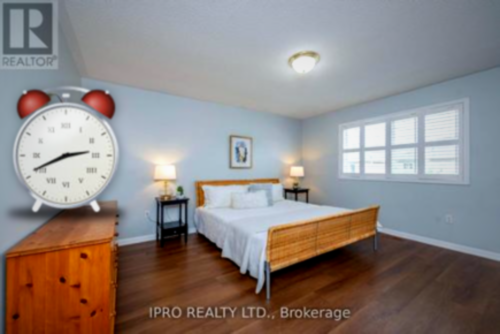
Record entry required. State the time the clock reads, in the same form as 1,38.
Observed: 2,41
